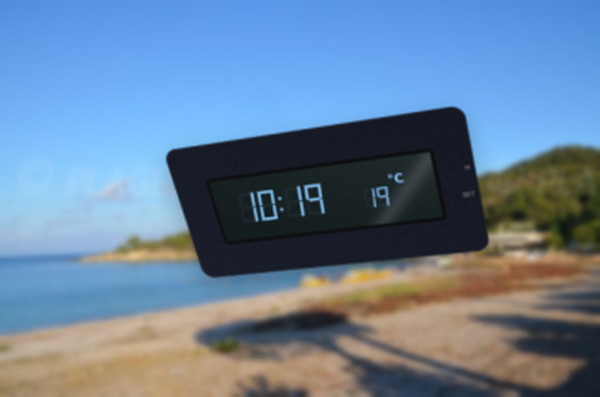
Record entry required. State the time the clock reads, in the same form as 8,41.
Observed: 10,19
